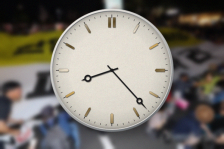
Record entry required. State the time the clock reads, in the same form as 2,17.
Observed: 8,23
